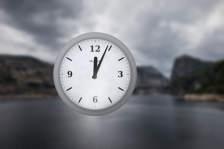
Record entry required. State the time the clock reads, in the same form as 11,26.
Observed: 12,04
